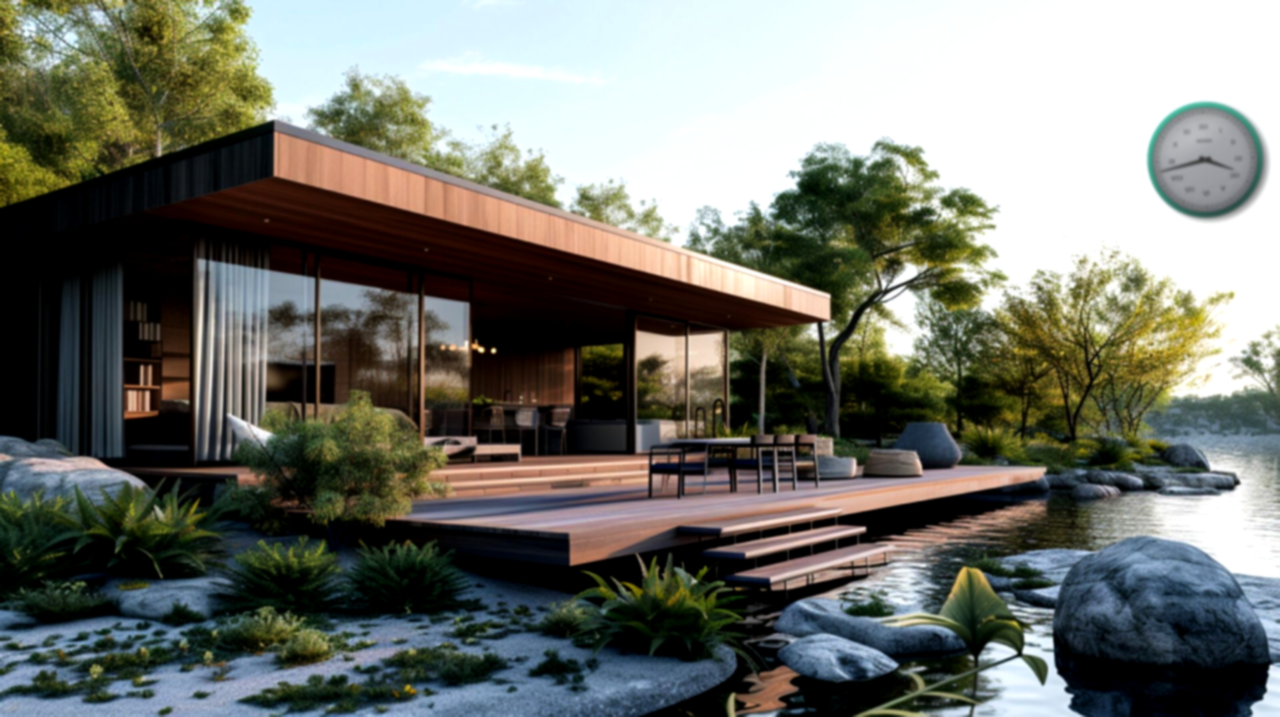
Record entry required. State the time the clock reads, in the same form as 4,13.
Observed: 3,43
